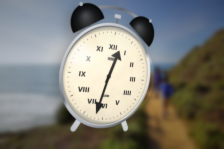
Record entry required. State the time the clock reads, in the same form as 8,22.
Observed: 12,32
